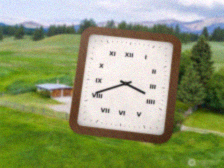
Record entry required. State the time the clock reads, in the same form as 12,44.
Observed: 3,41
